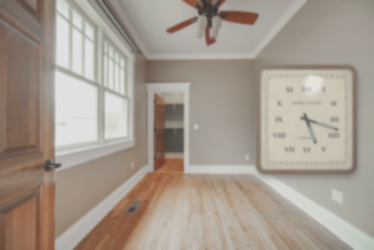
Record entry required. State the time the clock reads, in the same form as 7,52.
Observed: 5,18
